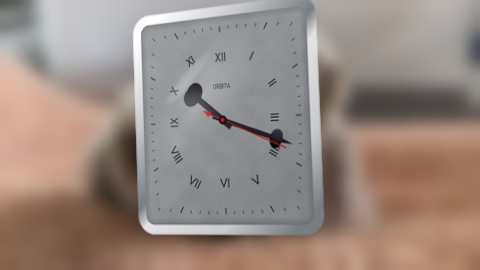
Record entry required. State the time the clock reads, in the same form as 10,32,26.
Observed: 10,18,19
